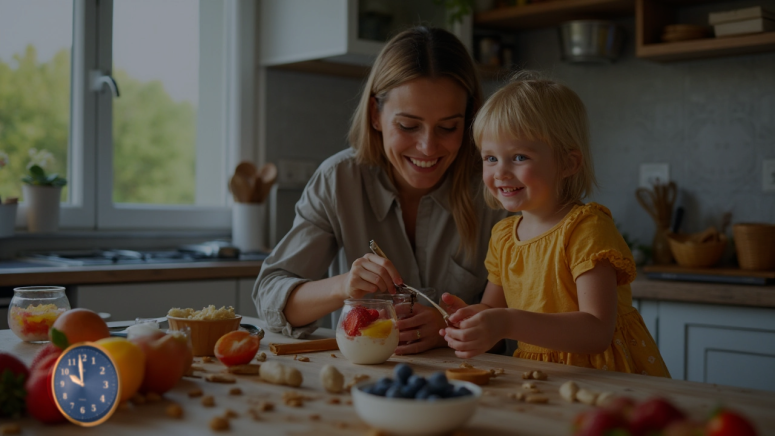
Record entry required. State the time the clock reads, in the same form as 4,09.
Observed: 9,59
